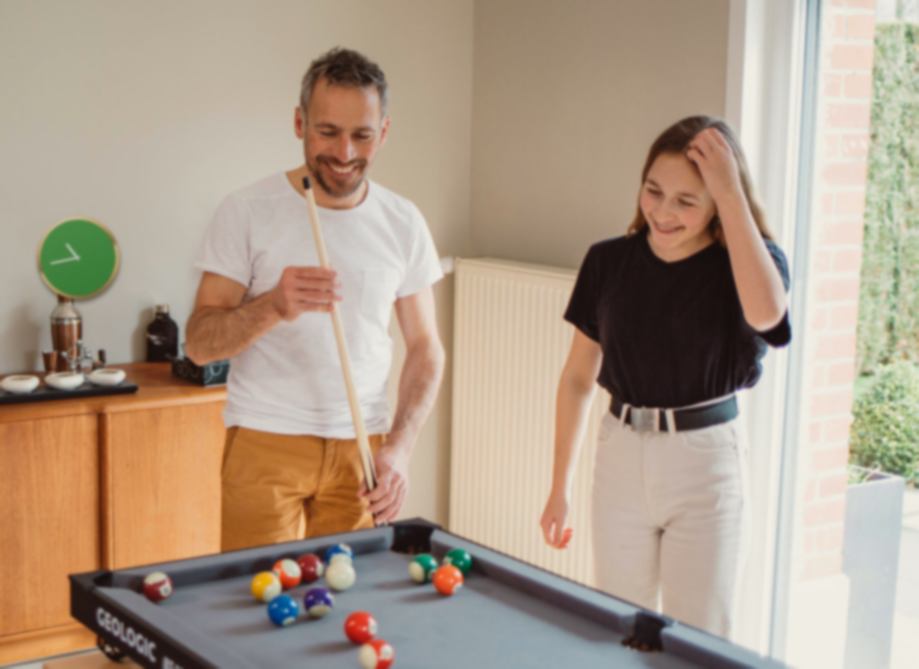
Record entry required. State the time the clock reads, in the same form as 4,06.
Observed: 10,43
